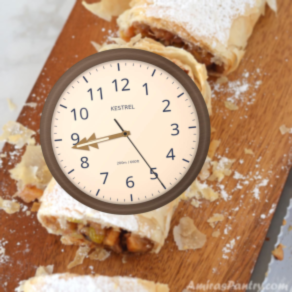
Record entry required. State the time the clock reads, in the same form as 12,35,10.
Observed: 8,43,25
